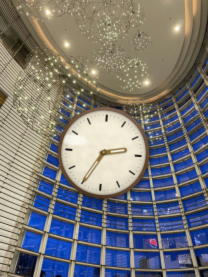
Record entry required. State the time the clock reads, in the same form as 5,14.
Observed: 2,35
